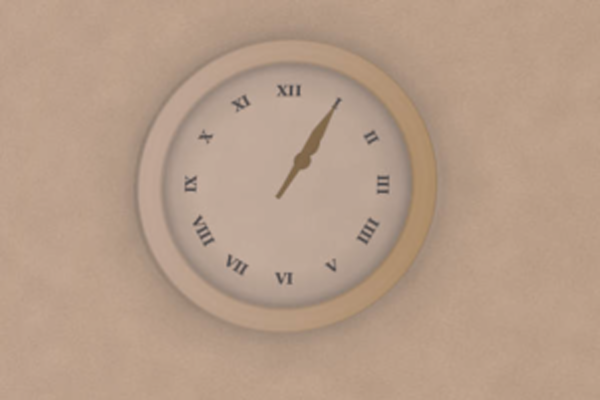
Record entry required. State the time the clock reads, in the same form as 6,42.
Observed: 1,05
